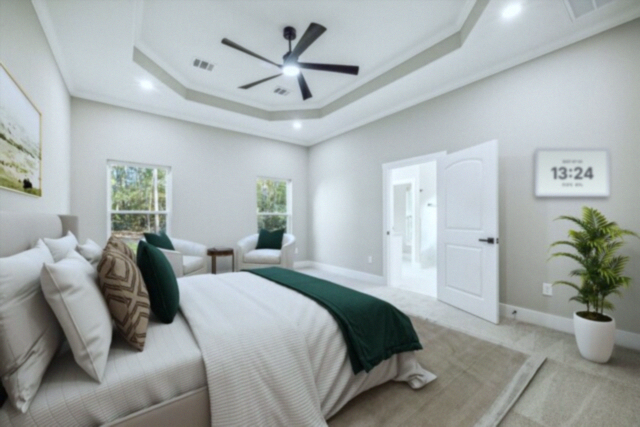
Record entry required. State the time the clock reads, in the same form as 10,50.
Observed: 13,24
